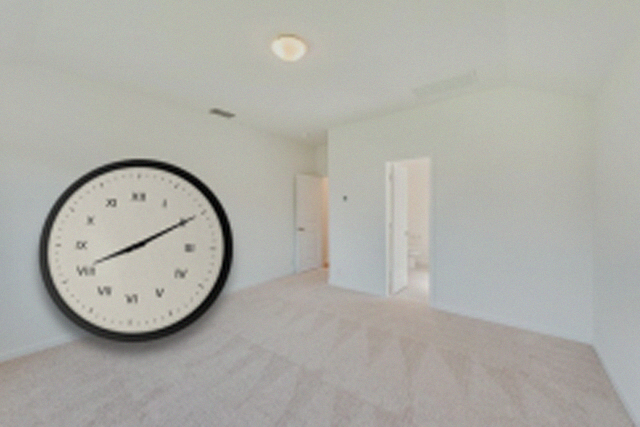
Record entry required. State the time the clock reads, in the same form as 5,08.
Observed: 8,10
